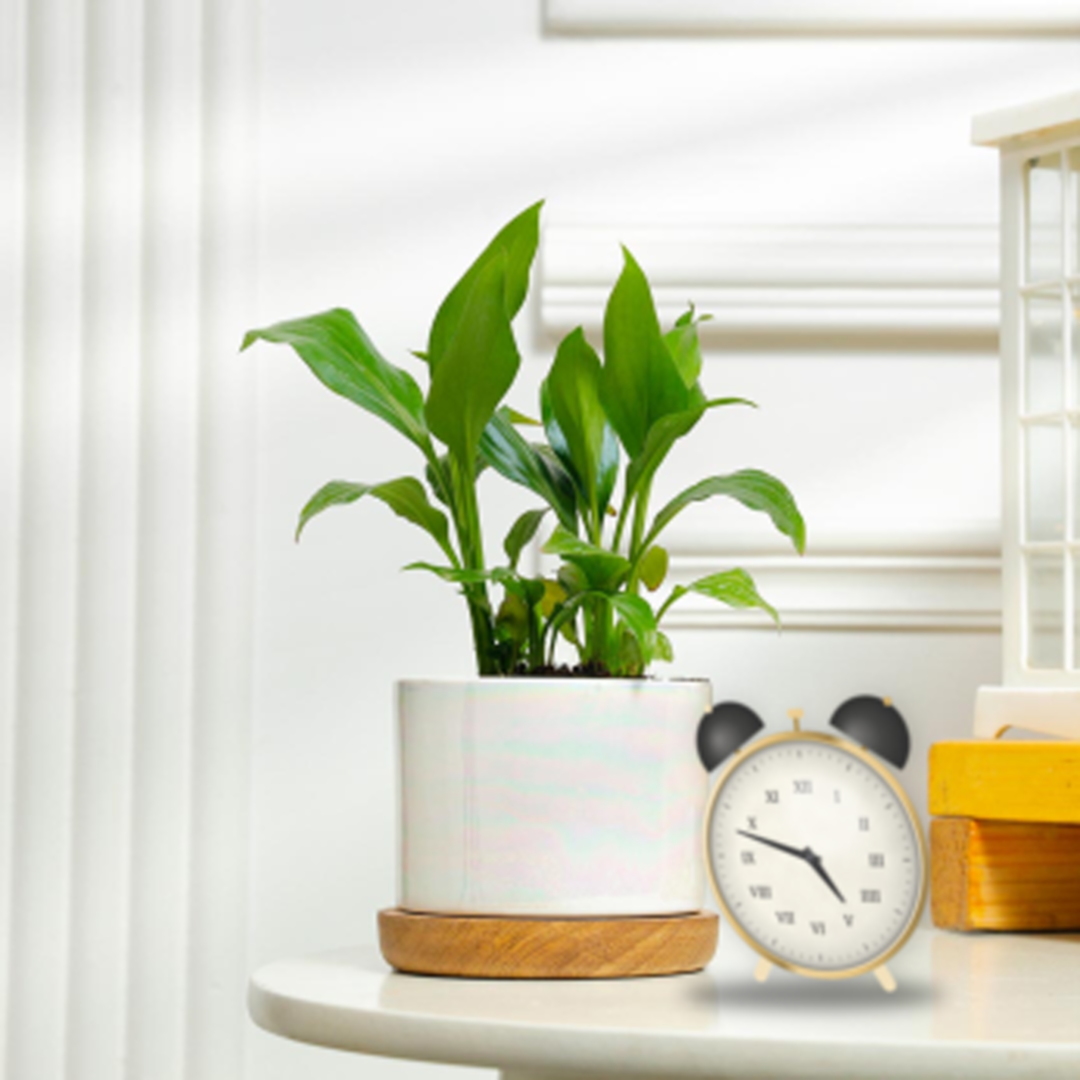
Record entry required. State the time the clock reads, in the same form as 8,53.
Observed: 4,48
